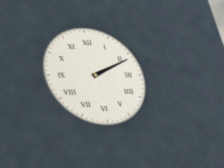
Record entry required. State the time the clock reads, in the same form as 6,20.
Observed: 2,11
